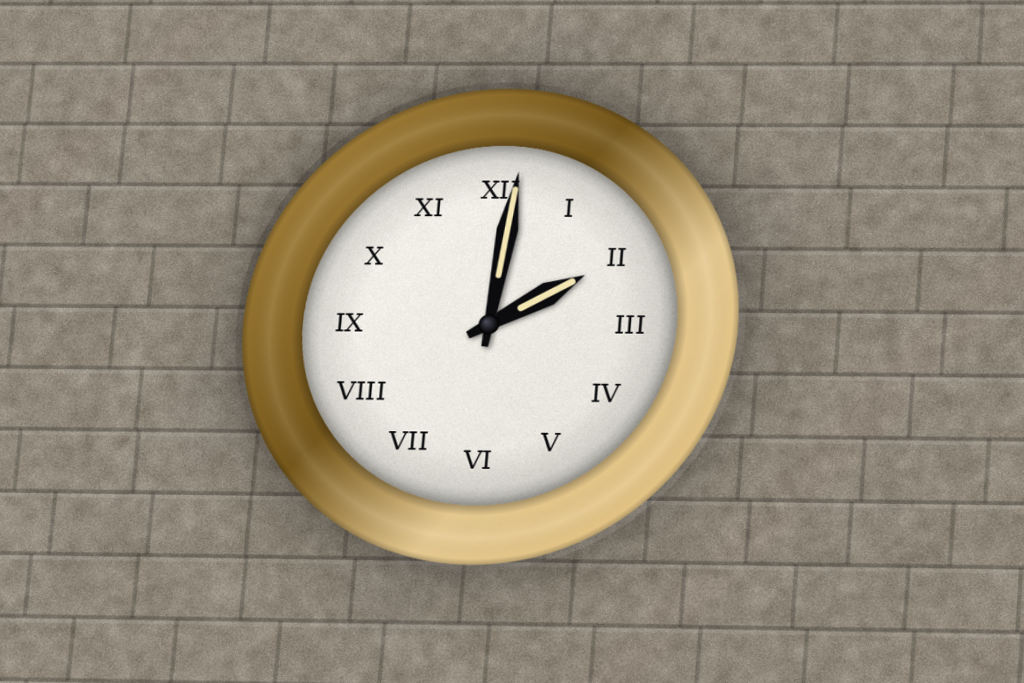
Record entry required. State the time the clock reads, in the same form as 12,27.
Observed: 2,01
